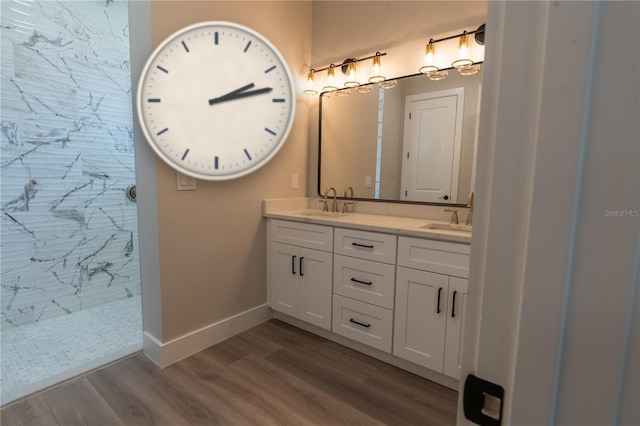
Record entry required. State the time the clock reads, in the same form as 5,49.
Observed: 2,13
